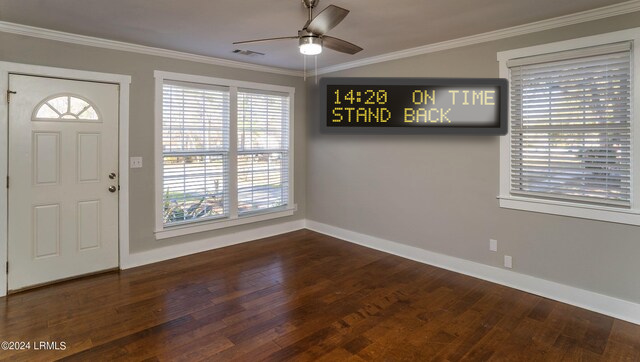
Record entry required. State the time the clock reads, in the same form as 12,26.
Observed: 14,20
